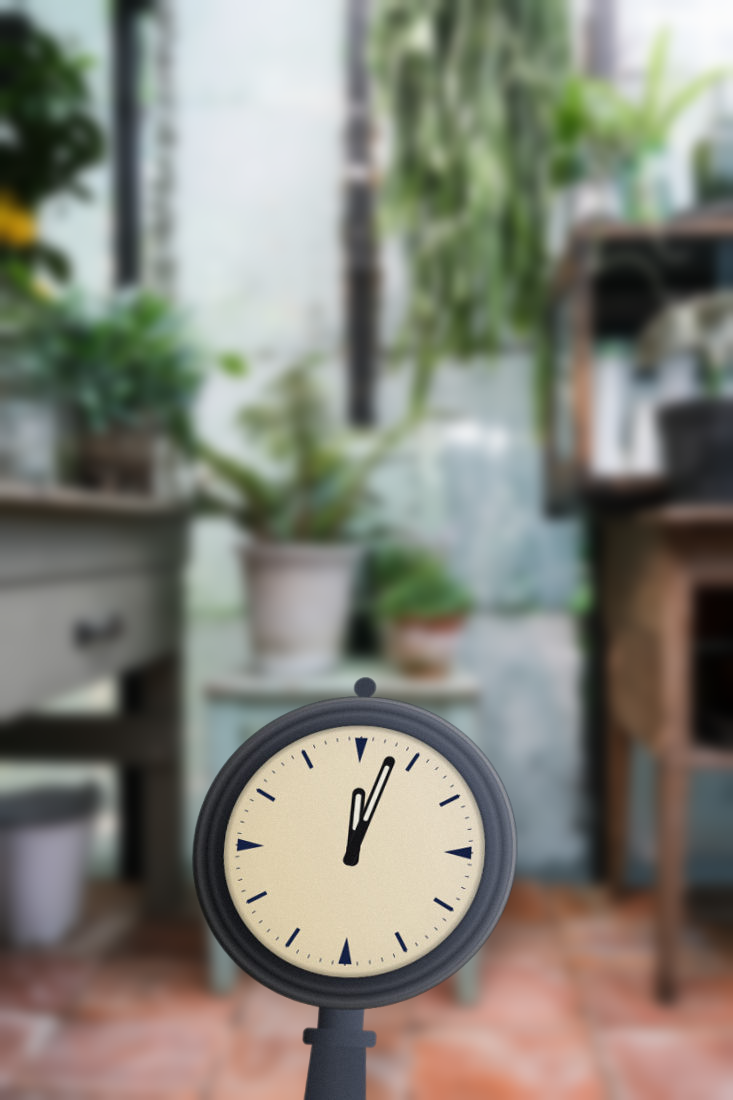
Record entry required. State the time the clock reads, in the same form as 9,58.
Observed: 12,03
